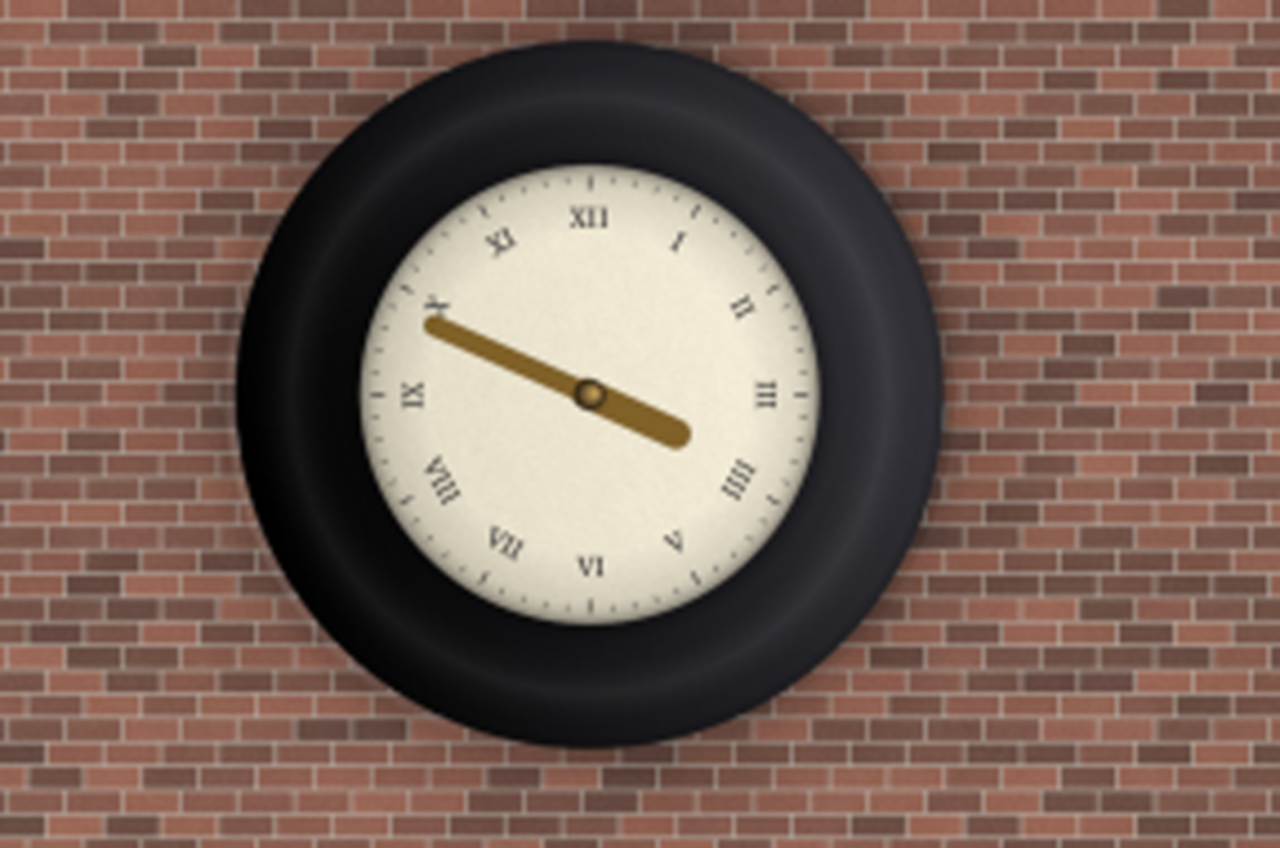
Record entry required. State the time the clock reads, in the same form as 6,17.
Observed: 3,49
